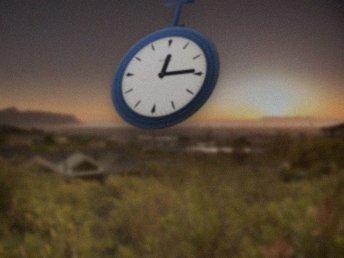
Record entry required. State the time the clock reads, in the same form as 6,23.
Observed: 12,14
